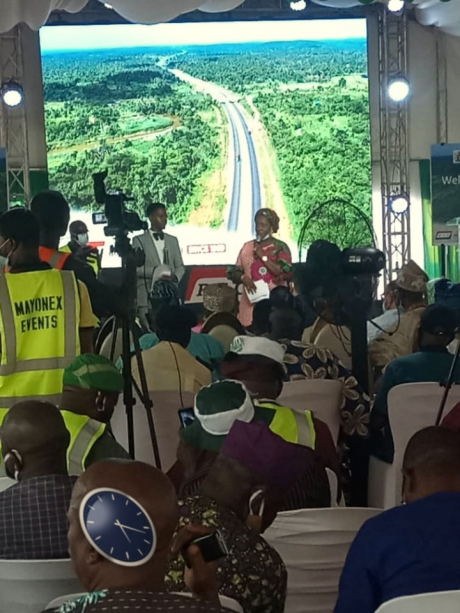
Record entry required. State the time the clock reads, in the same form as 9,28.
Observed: 5,17
